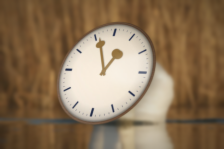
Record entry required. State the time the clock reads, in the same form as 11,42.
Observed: 12,56
